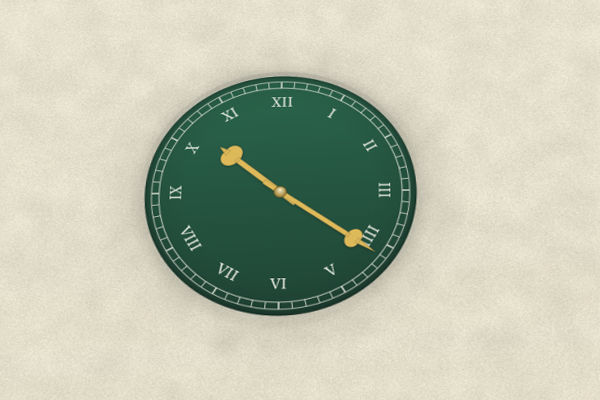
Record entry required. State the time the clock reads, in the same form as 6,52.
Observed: 10,21
